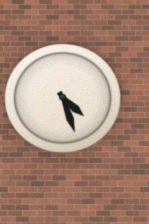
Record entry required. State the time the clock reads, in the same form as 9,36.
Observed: 4,27
